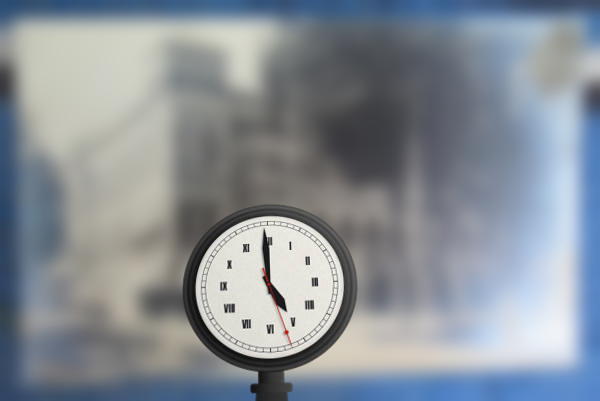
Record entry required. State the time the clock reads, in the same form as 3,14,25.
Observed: 4,59,27
